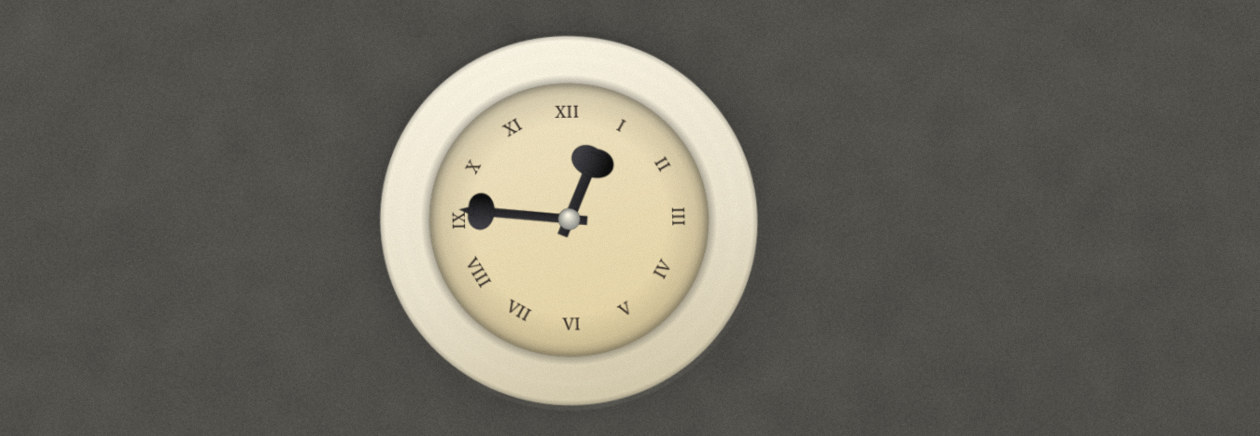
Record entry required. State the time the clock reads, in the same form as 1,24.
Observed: 12,46
